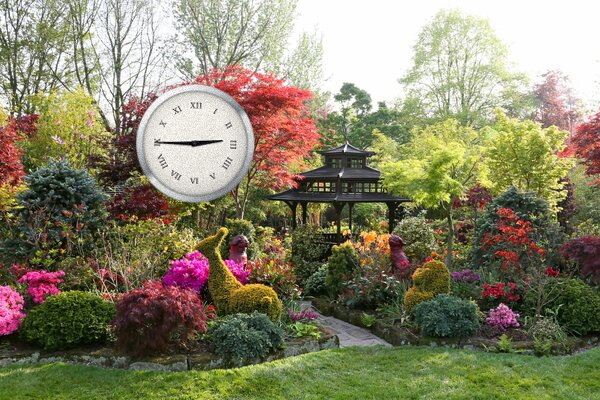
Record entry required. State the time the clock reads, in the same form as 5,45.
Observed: 2,45
